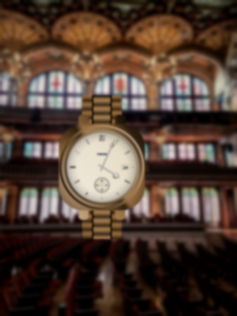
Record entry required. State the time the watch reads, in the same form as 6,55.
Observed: 4,04
